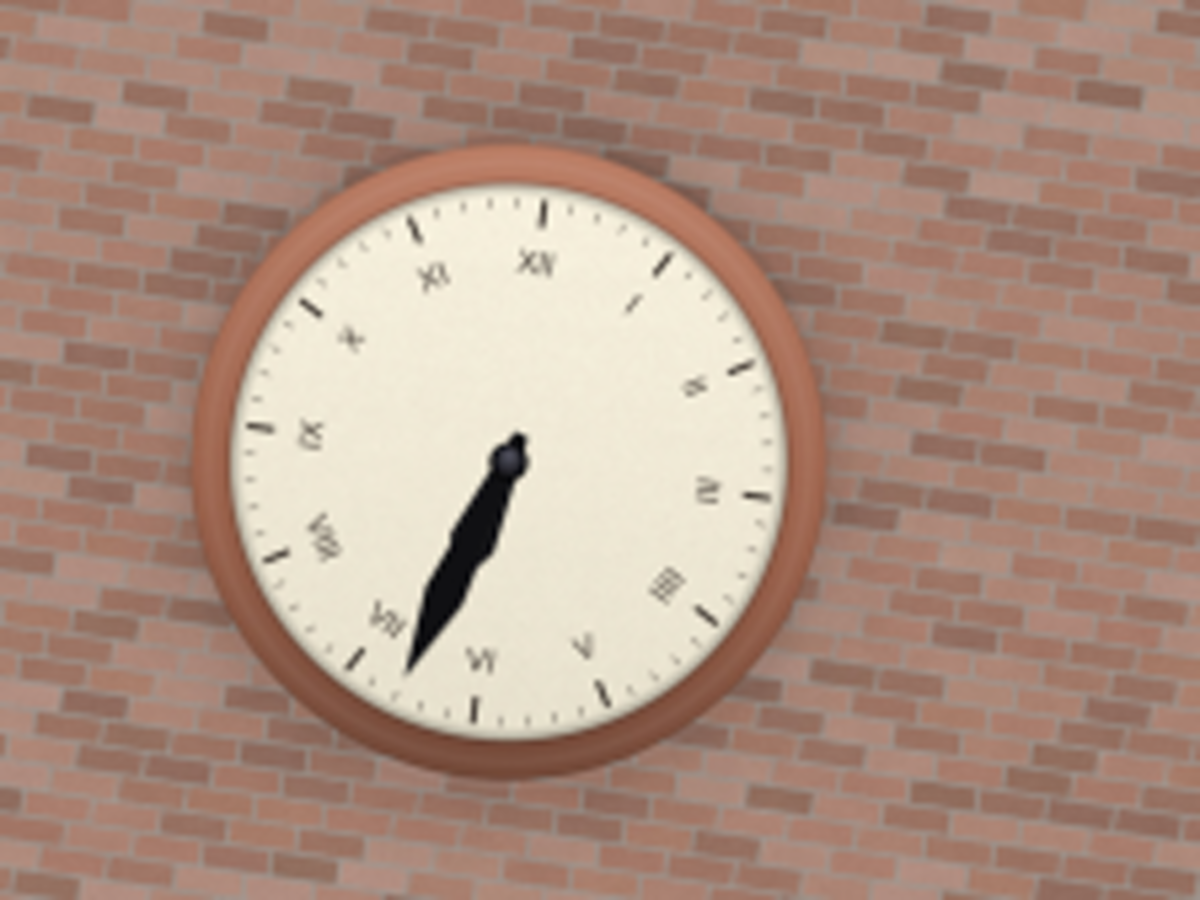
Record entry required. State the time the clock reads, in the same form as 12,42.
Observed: 6,33
